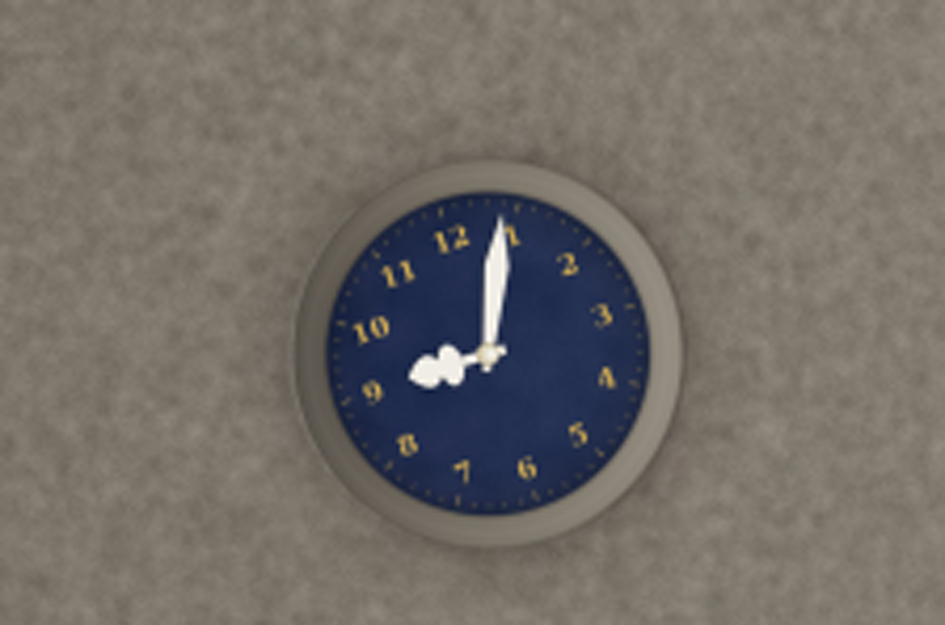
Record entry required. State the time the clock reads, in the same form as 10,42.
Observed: 9,04
